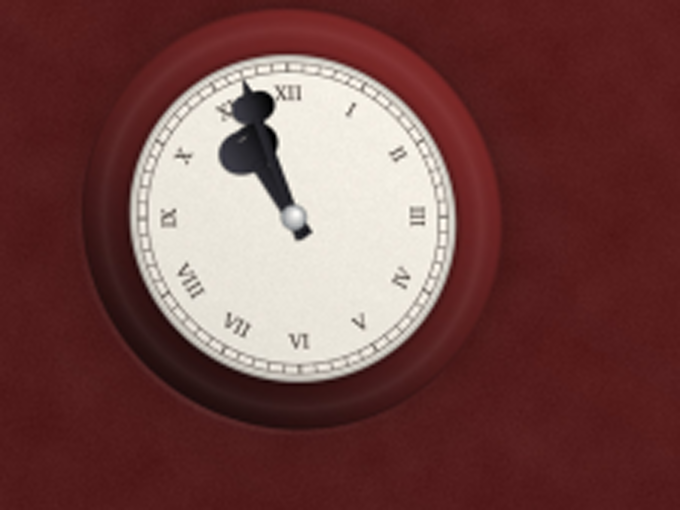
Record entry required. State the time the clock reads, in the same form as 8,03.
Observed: 10,57
